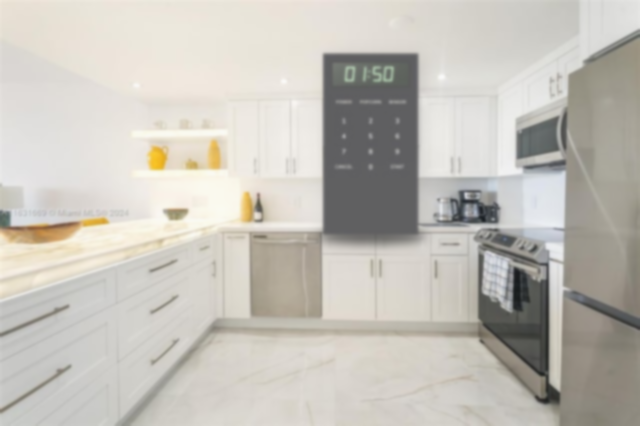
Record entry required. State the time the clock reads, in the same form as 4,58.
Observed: 1,50
